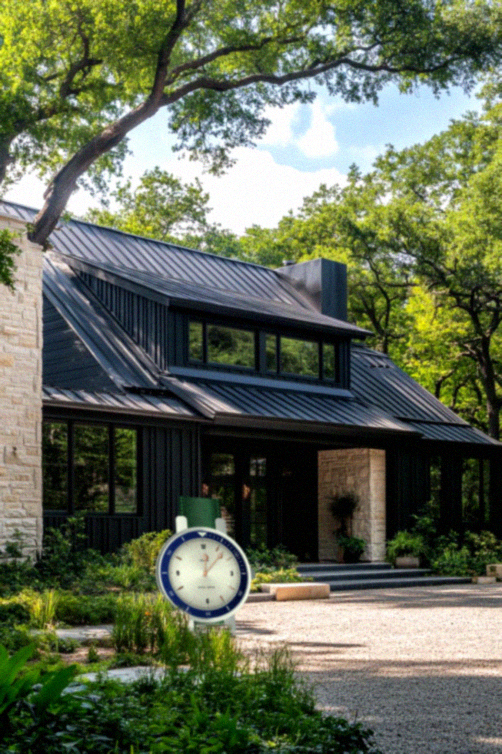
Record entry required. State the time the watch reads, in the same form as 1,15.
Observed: 12,07
